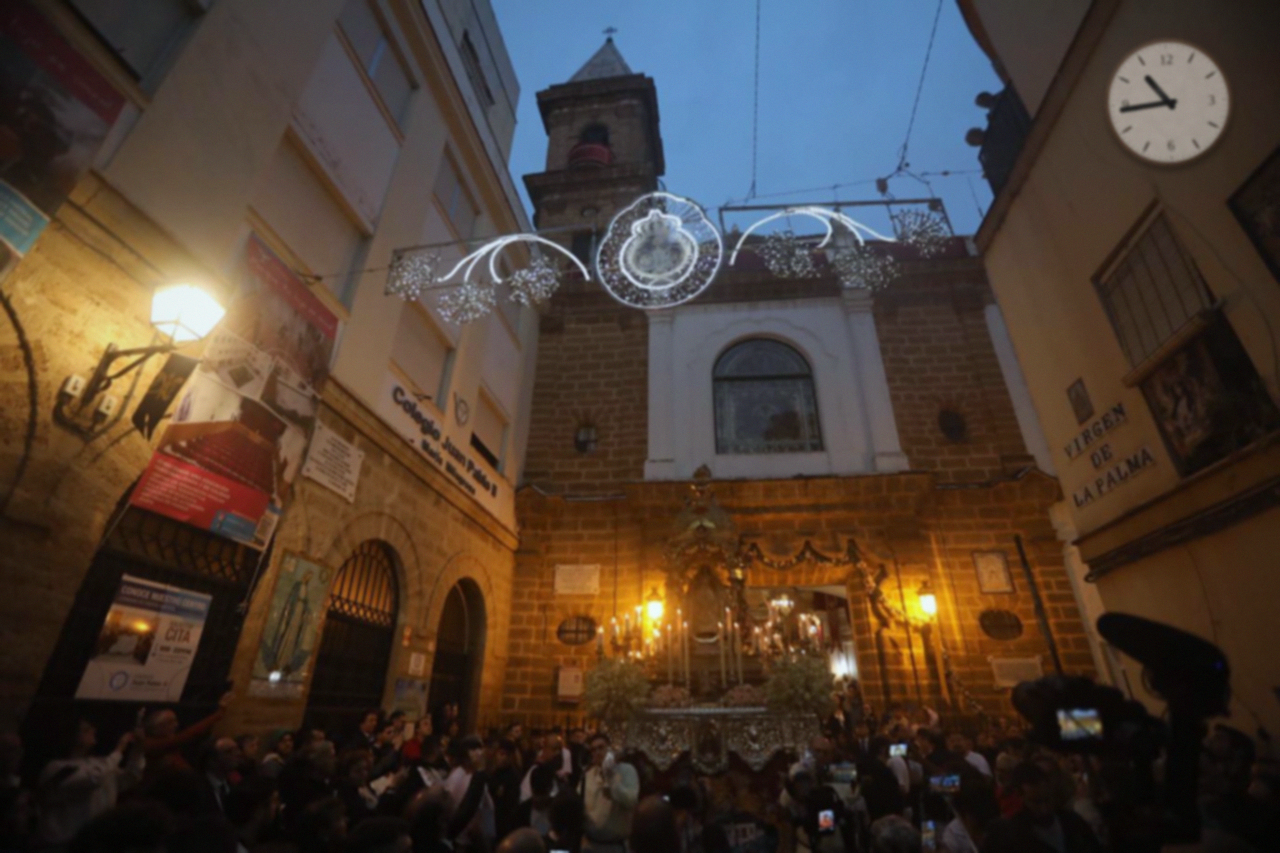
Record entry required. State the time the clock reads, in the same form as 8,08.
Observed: 10,44
